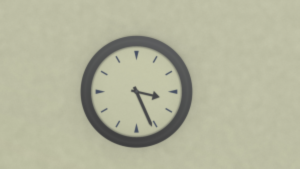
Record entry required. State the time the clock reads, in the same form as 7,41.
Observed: 3,26
